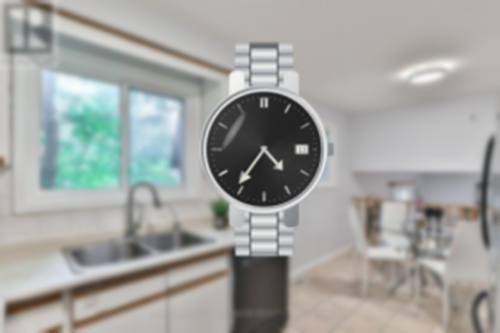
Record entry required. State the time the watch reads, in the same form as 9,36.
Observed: 4,36
